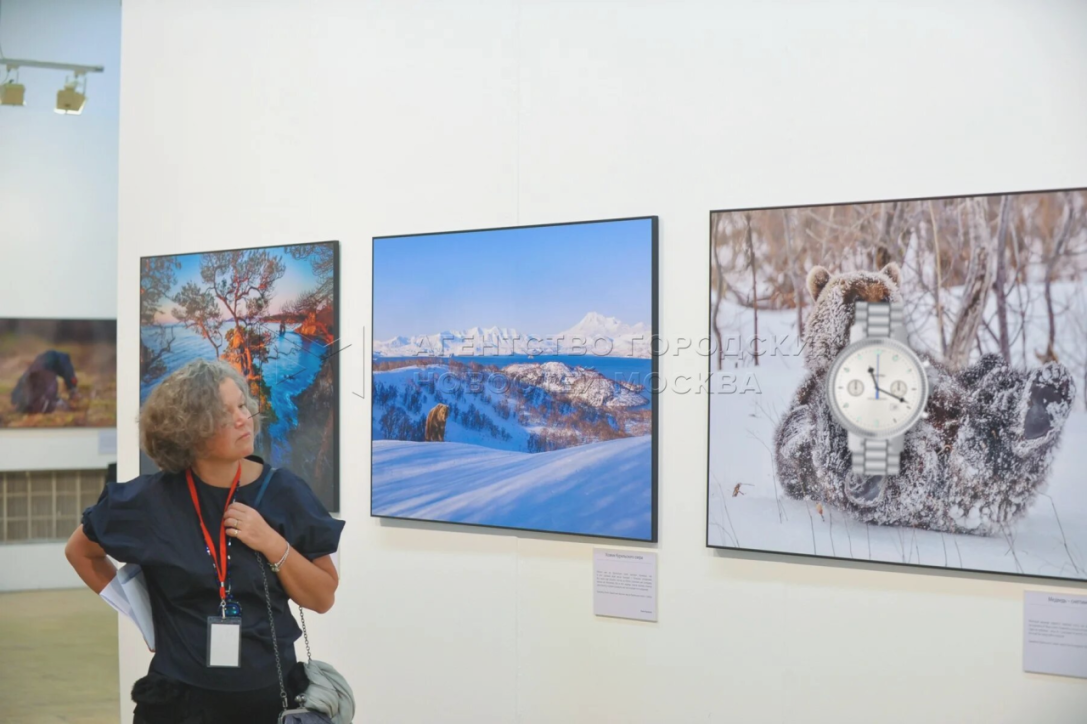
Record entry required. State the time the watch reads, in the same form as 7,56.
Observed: 11,19
